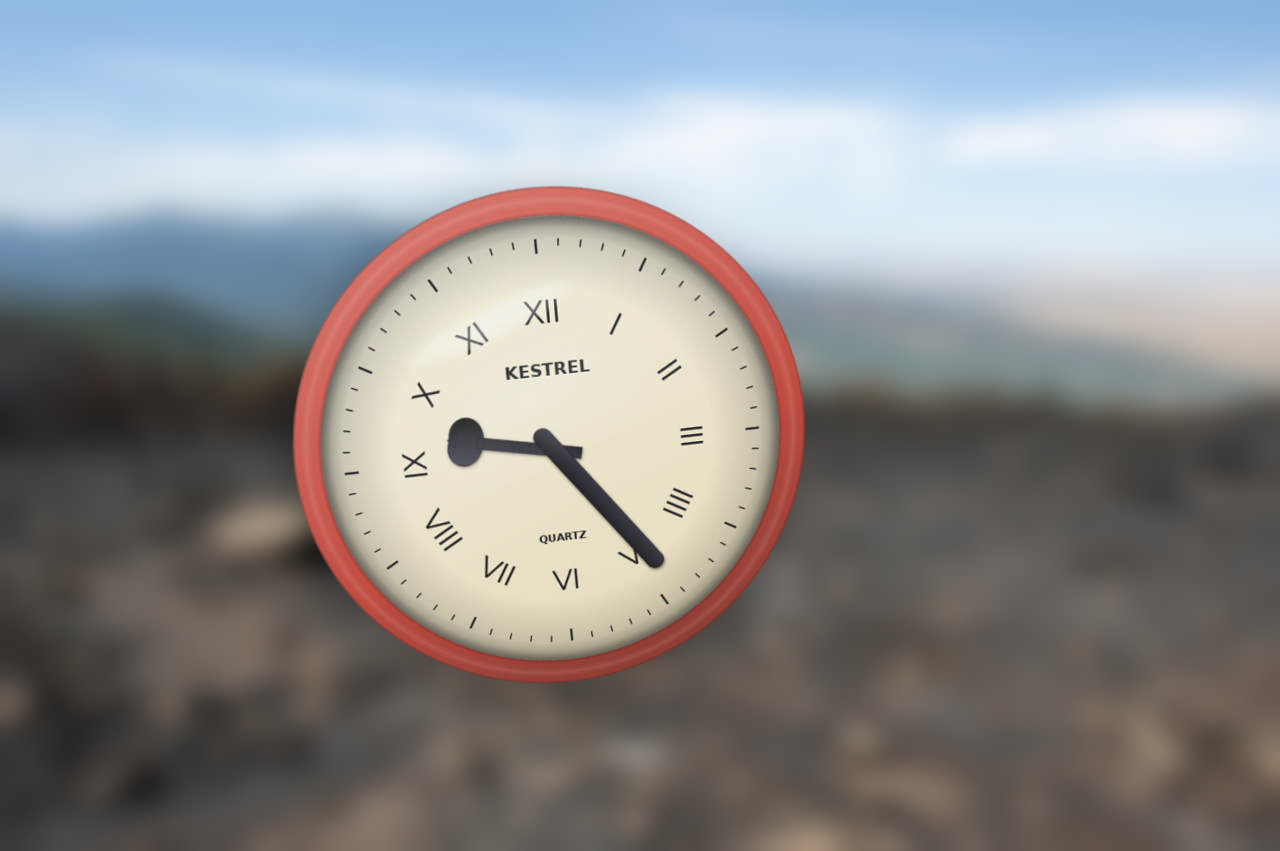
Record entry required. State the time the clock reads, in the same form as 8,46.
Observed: 9,24
